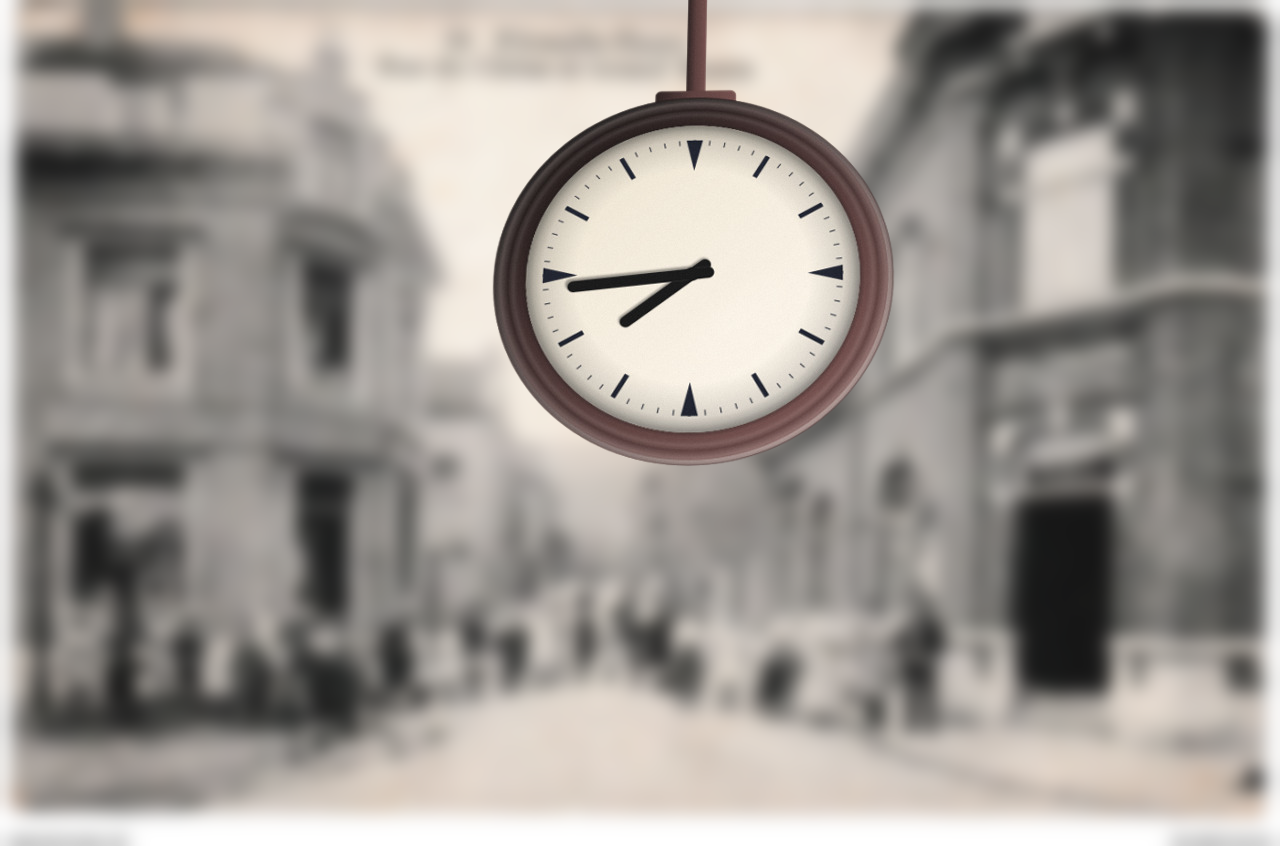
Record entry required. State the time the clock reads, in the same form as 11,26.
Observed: 7,44
